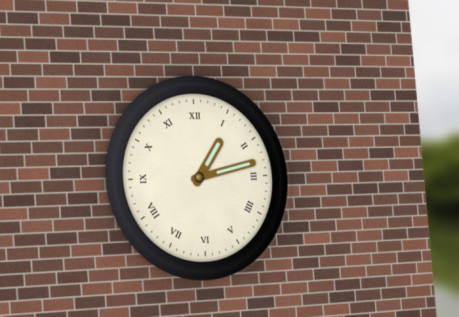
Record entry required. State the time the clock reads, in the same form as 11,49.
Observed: 1,13
